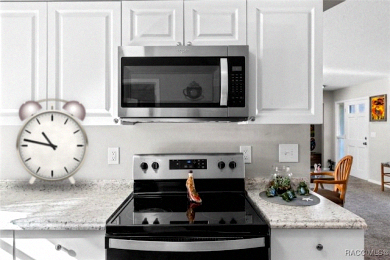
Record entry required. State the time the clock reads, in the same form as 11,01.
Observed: 10,47
